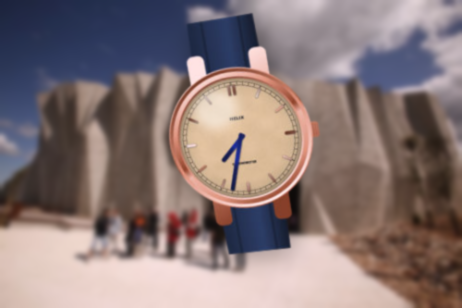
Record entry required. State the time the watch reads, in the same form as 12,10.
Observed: 7,33
